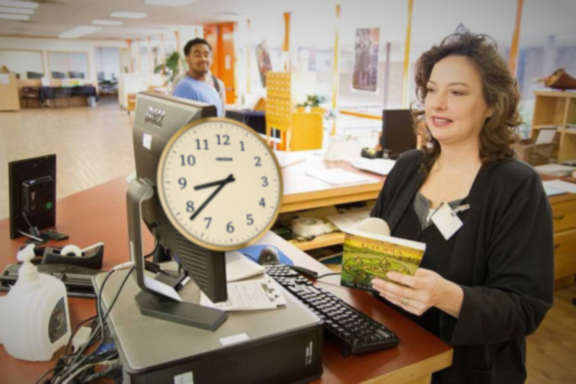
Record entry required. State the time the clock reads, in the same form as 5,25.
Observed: 8,38
